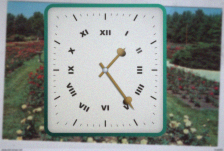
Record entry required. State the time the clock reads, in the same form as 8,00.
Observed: 1,24
